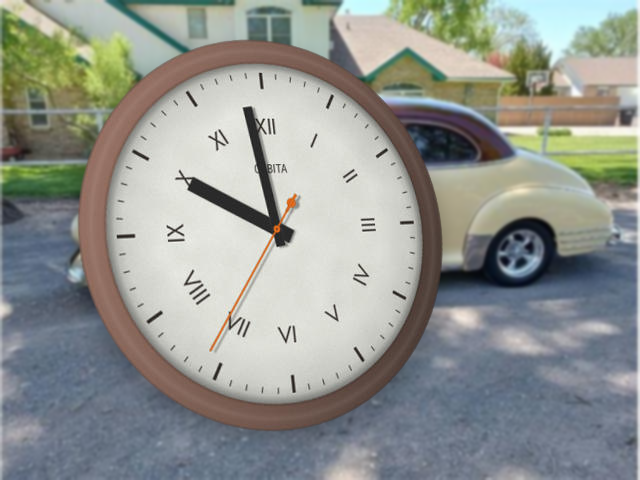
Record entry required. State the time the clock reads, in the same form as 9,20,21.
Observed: 9,58,36
